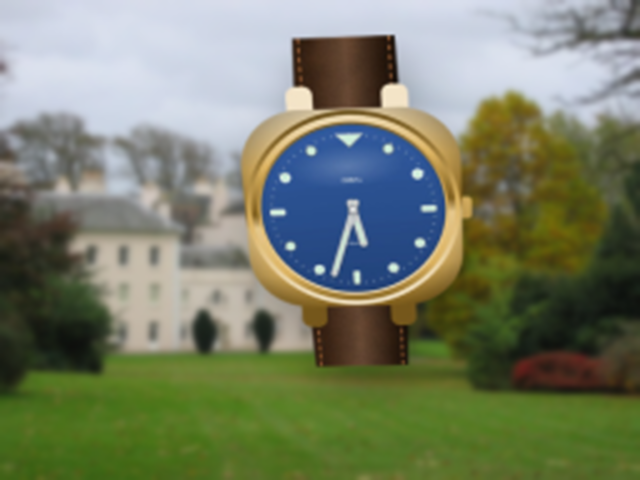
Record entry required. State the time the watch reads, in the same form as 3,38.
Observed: 5,33
